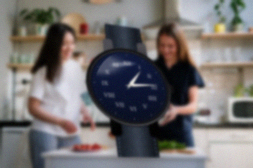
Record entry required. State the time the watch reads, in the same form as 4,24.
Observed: 1,14
